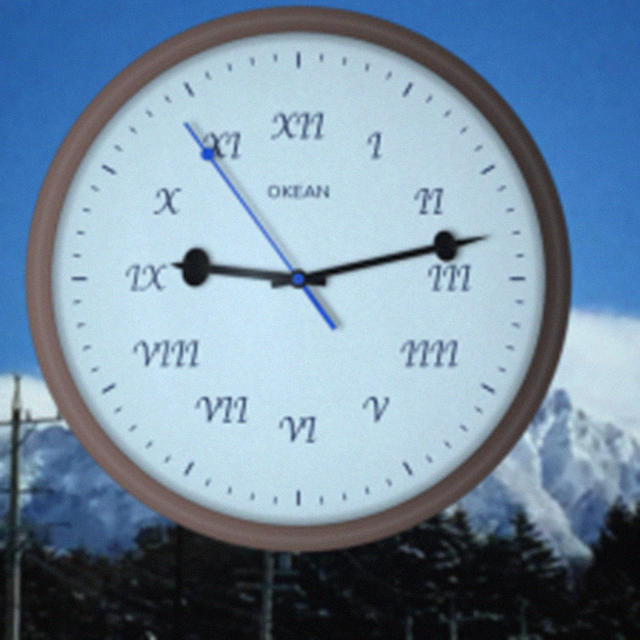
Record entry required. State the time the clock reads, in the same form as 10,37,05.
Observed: 9,12,54
